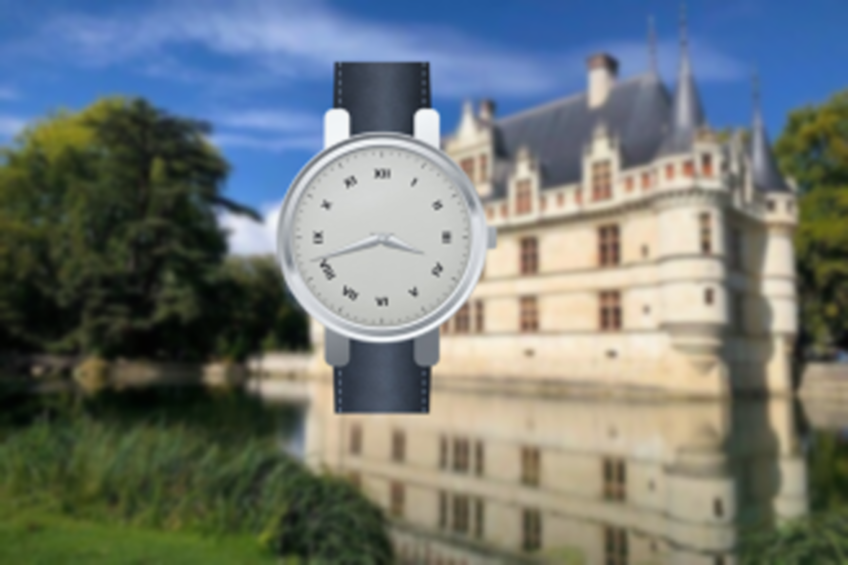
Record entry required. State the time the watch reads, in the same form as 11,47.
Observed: 3,42
